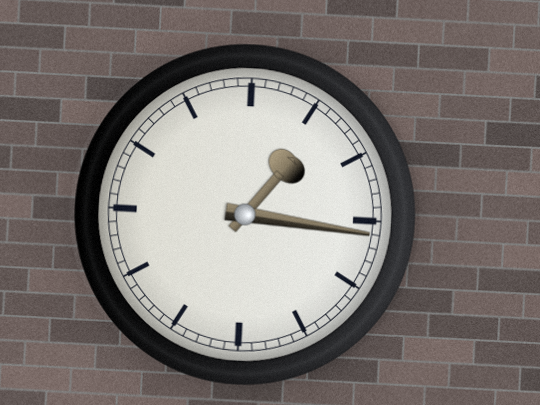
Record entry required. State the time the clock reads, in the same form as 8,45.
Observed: 1,16
